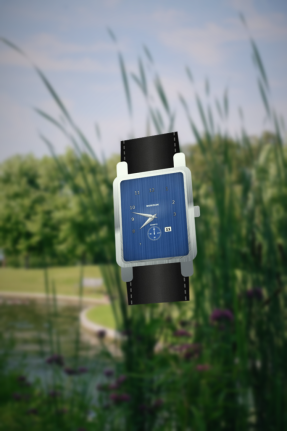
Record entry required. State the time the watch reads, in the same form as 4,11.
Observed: 7,48
